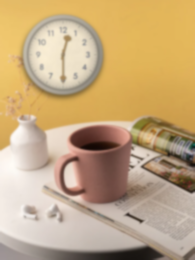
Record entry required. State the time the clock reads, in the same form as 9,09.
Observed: 12,30
